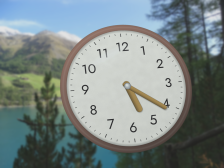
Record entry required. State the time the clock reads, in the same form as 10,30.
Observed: 5,21
